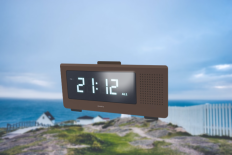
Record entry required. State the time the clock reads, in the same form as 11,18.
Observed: 21,12
